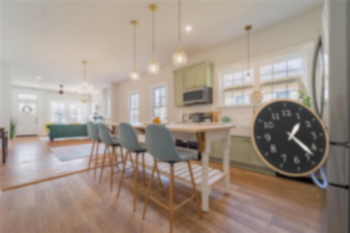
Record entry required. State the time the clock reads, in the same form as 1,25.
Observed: 1,23
